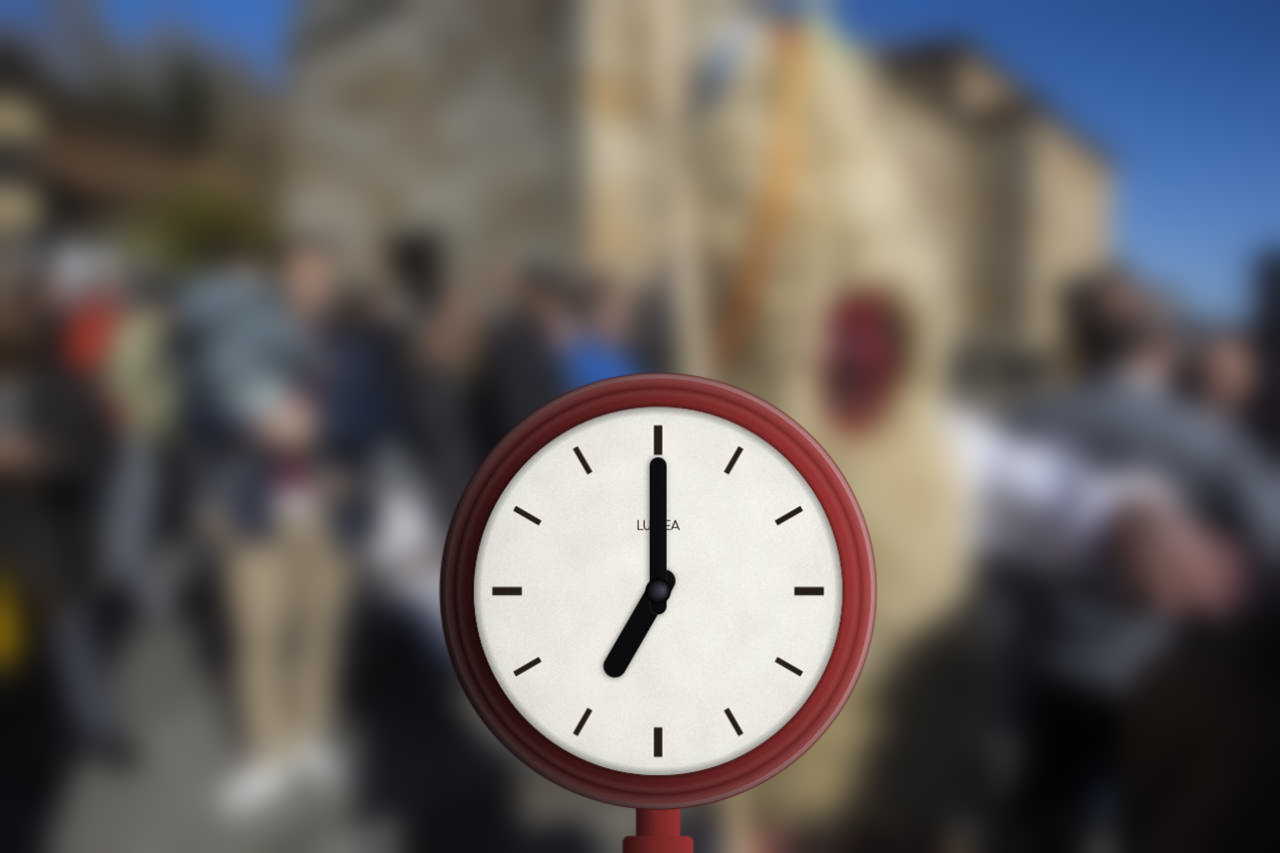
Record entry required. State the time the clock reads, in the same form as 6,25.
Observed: 7,00
